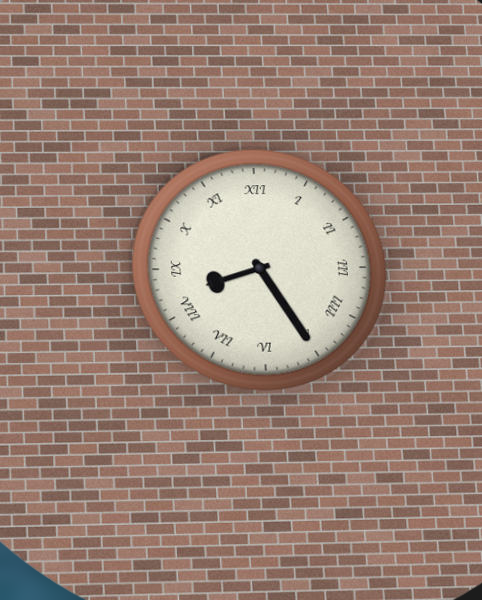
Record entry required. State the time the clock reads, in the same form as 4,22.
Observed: 8,25
